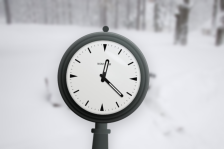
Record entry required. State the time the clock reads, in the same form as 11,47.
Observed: 12,22
